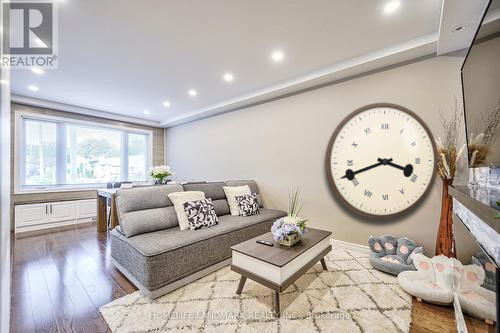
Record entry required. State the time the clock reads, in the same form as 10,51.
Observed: 3,42
